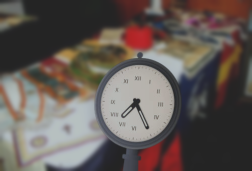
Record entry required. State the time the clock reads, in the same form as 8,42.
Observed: 7,25
